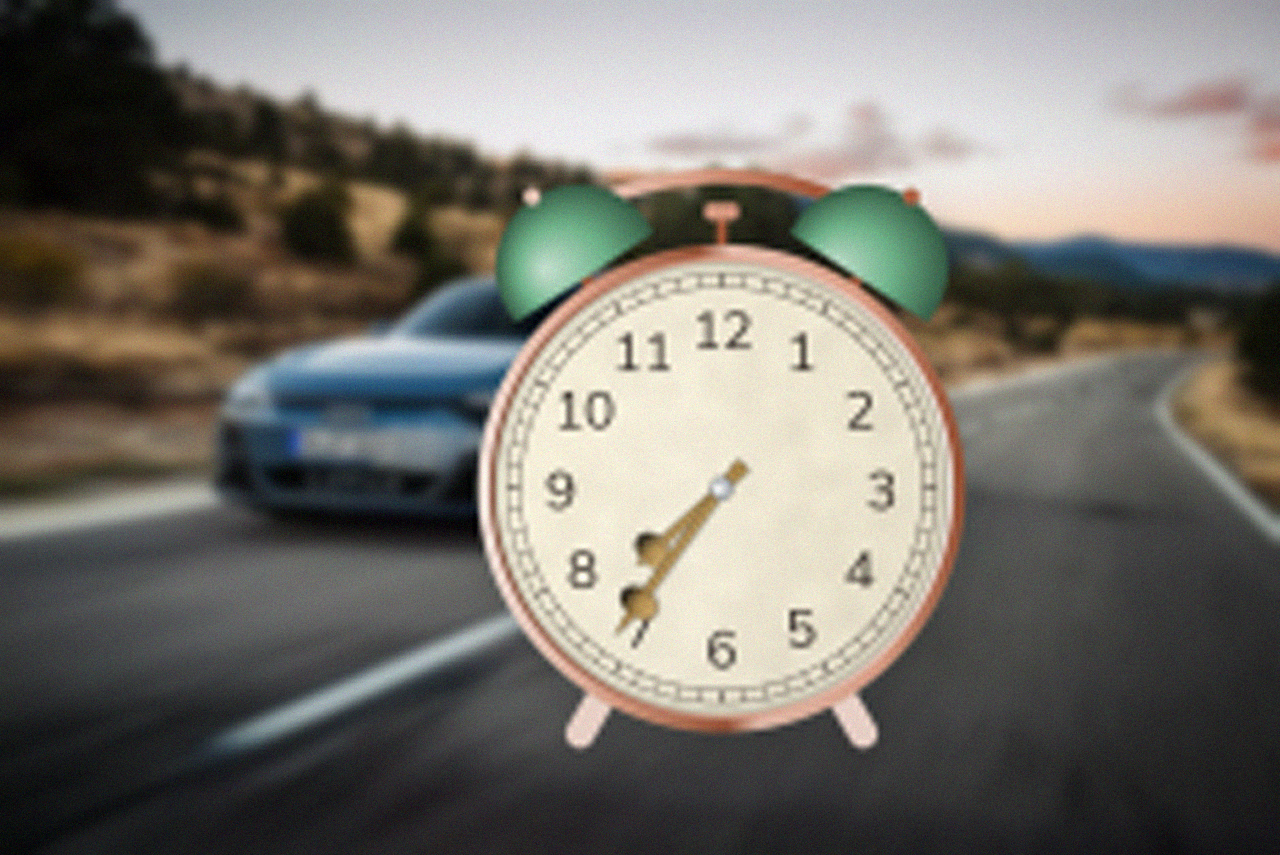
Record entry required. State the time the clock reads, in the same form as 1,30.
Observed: 7,36
